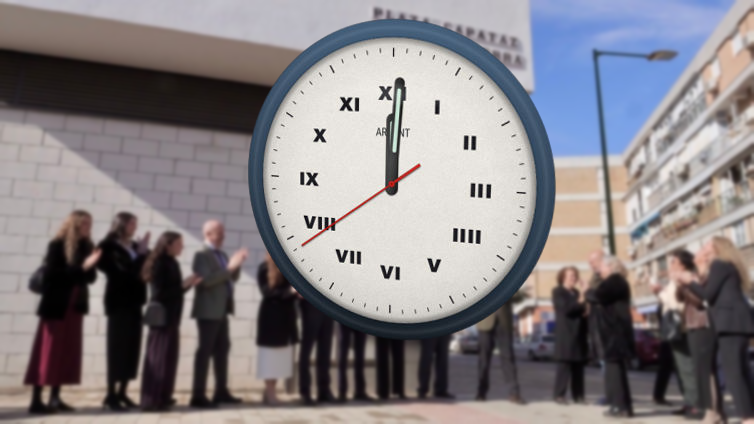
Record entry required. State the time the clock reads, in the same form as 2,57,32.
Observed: 12,00,39
